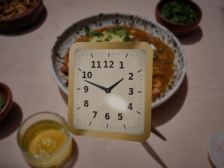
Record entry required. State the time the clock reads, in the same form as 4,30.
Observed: 1,48
